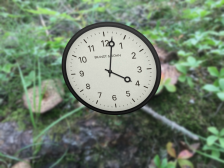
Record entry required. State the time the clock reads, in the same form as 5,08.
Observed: 4,02
